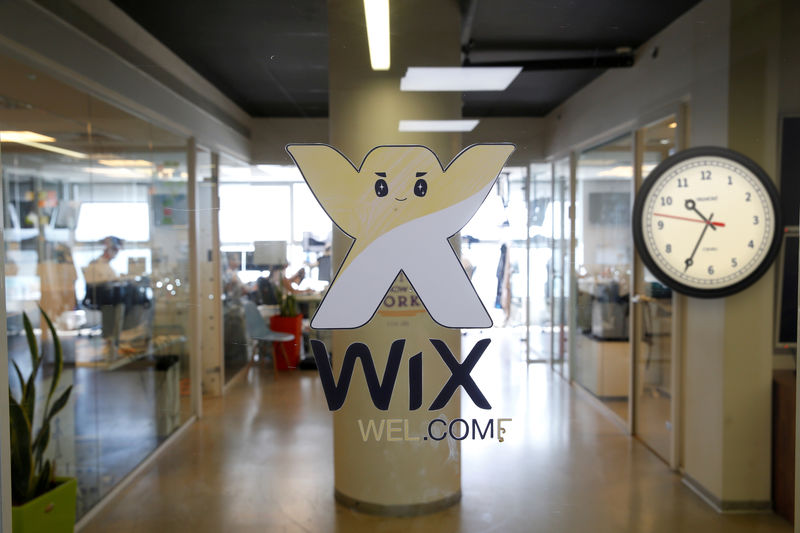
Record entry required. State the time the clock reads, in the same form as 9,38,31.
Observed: 10,34,47
